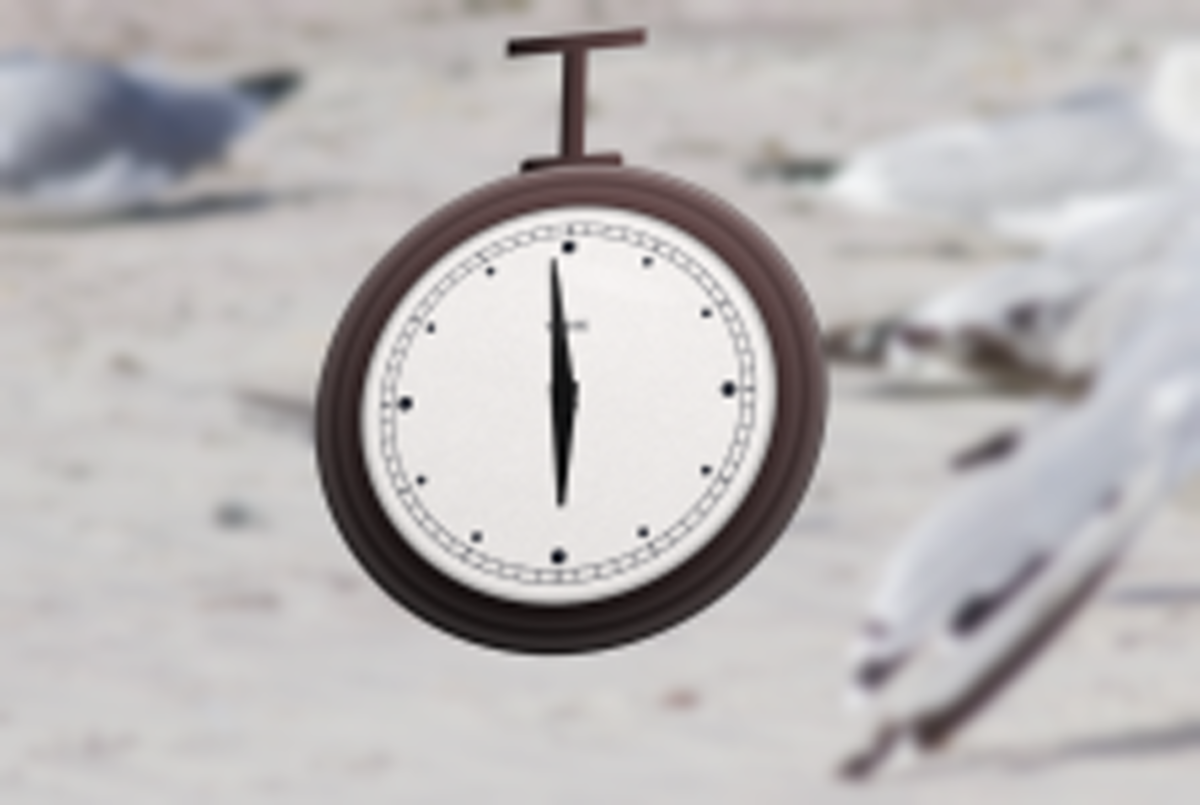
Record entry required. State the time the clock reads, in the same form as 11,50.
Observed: 5,59
